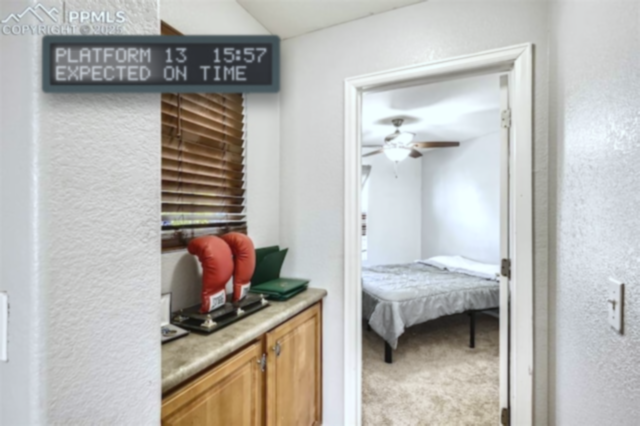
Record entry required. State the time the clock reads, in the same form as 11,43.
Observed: 15,57
